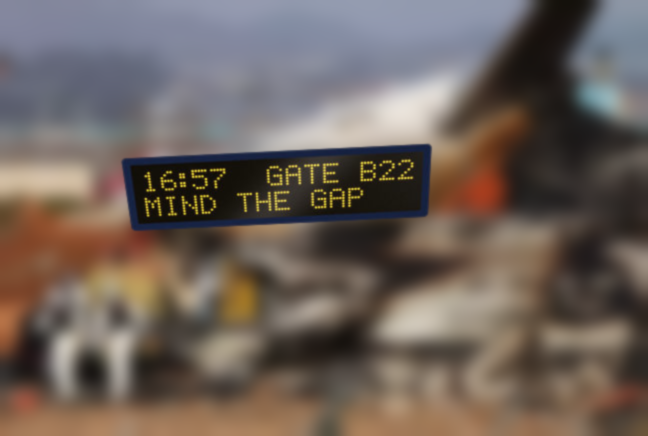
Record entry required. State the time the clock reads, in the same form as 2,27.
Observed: 16,57
